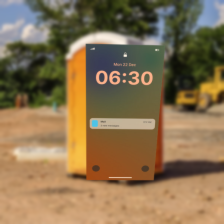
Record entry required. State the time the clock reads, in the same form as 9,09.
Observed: 6,30
